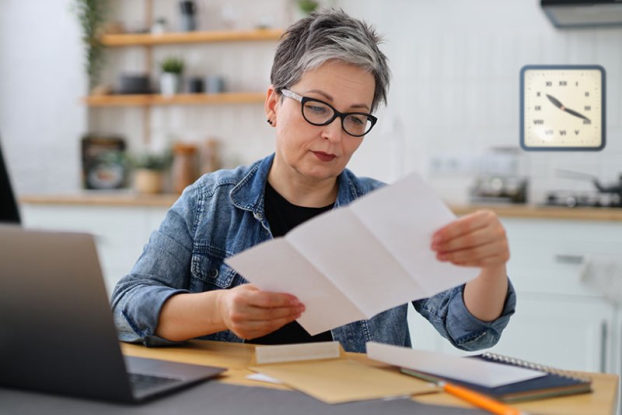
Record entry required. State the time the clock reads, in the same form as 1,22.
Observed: 10,19
